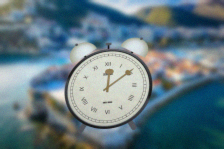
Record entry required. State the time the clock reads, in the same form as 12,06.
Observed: 12,09
